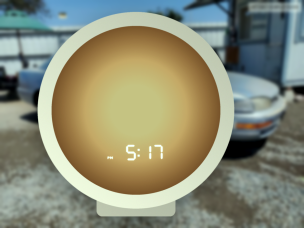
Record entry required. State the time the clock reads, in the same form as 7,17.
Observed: 5,17
